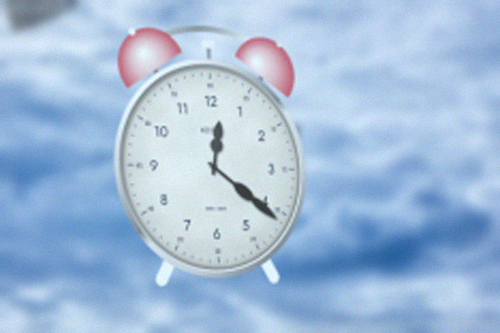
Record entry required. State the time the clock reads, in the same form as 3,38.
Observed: 12,21
